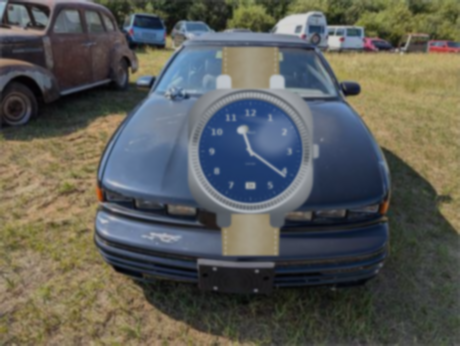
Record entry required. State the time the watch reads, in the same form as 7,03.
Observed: 11,21
